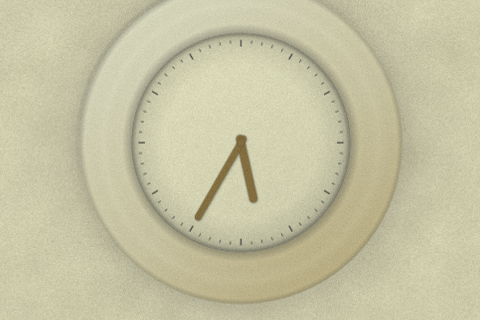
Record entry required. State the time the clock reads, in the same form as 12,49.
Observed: 5,35
